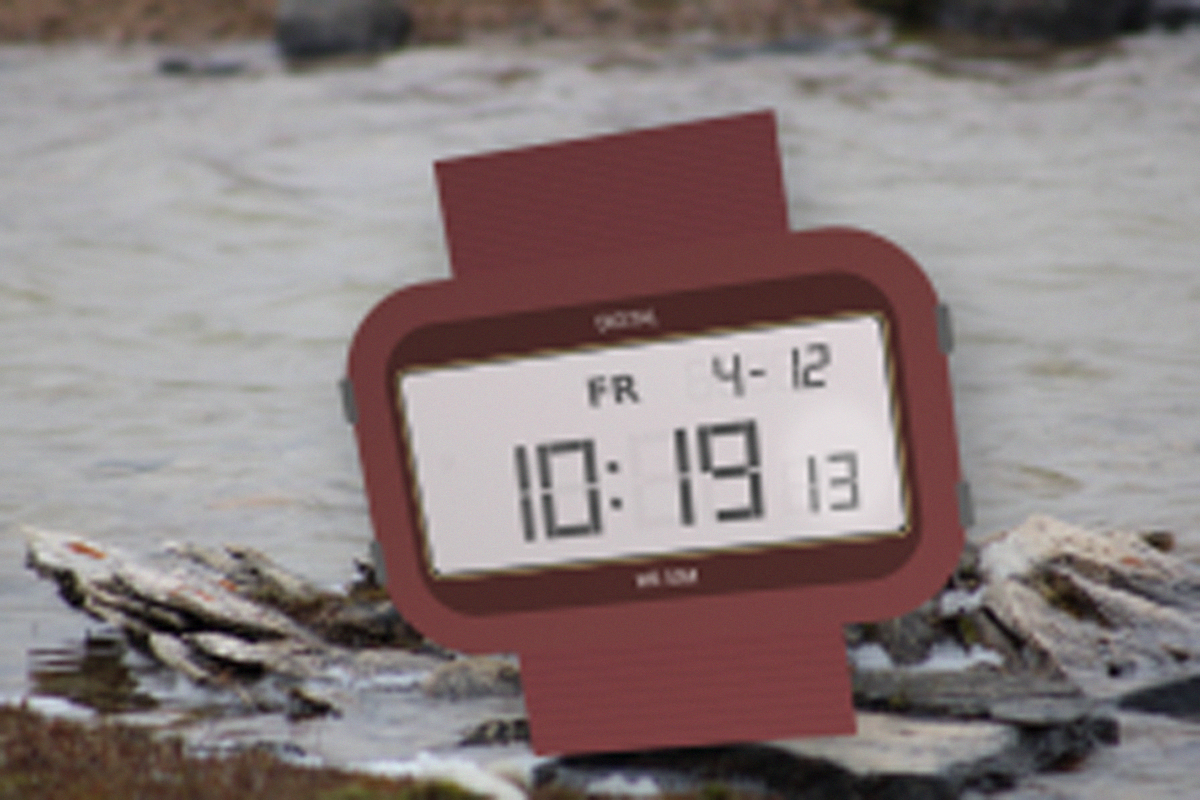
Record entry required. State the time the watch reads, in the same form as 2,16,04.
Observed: 10,19,13
